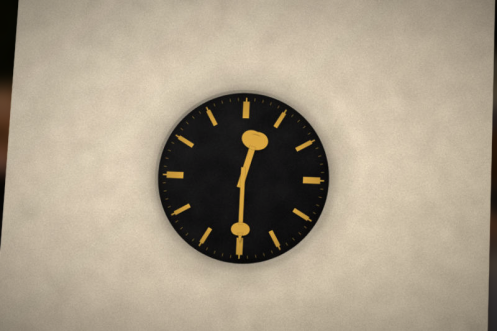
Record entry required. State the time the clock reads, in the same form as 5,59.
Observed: 12,30
